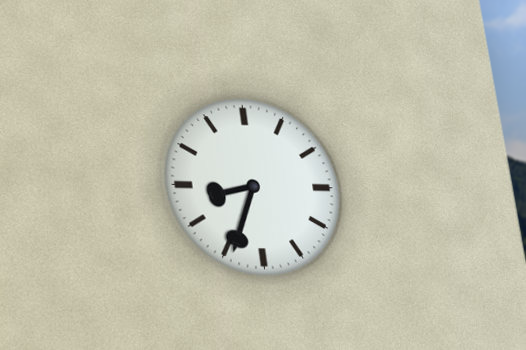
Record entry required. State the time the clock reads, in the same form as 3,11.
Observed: 8,34
